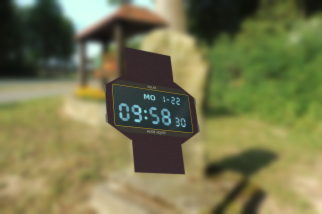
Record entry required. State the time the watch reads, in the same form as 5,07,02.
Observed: 9,58,30
